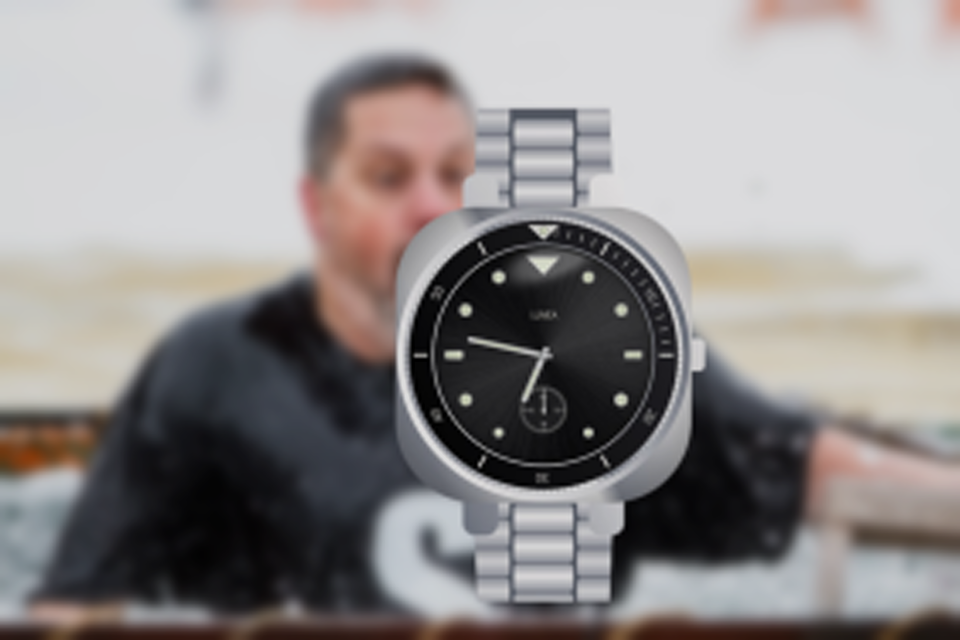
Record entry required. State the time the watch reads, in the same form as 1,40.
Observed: 6,47
